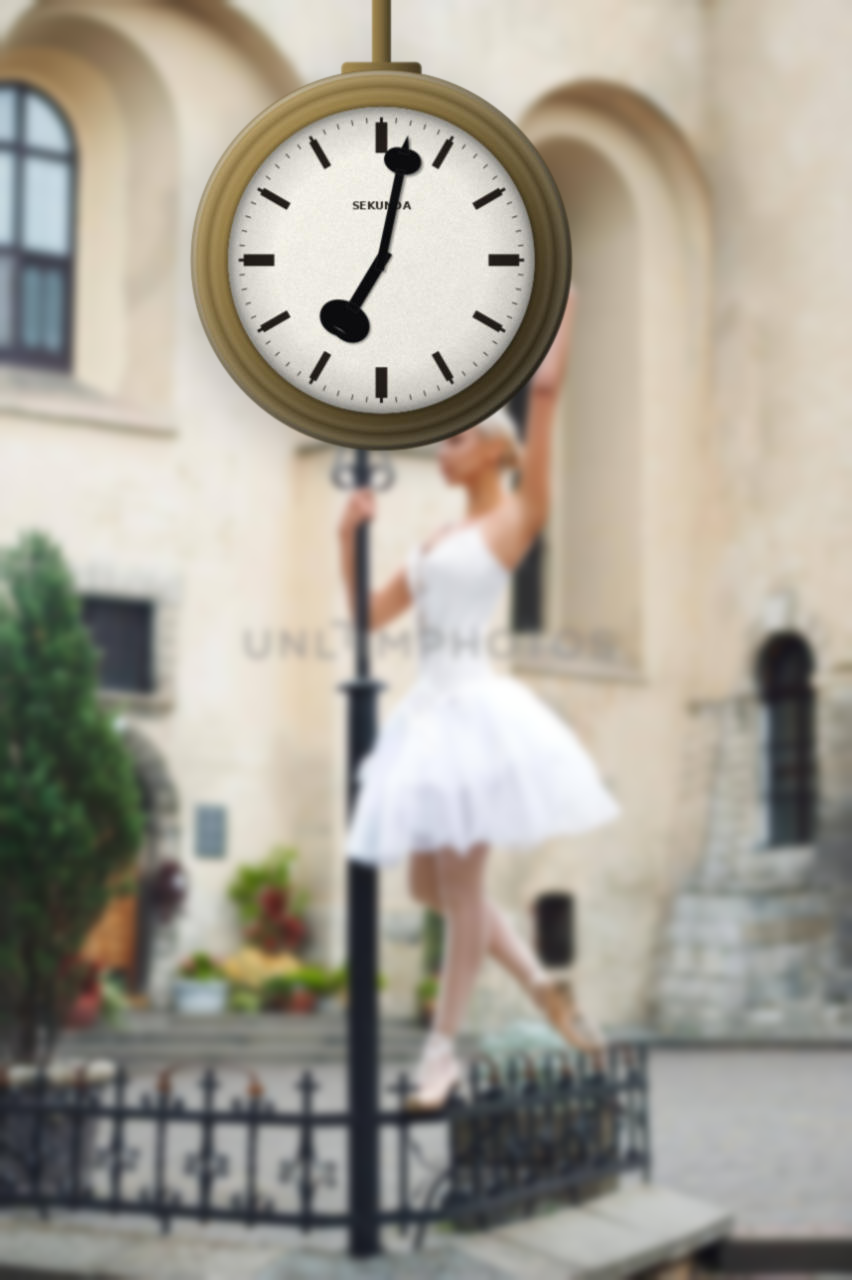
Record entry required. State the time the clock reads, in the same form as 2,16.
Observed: 7,02
